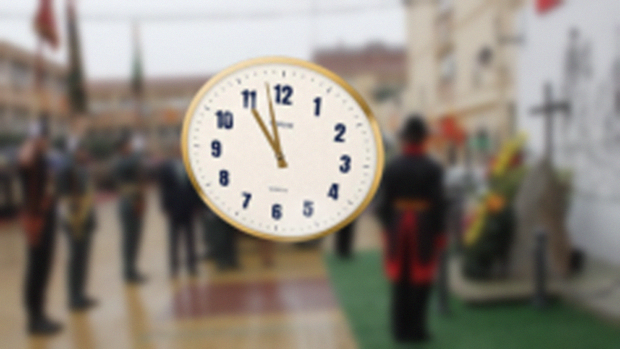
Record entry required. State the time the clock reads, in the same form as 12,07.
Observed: 10,58
